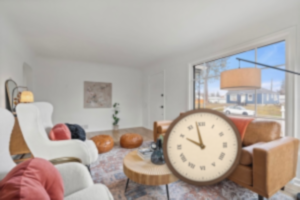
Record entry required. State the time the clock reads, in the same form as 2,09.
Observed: 9,58
